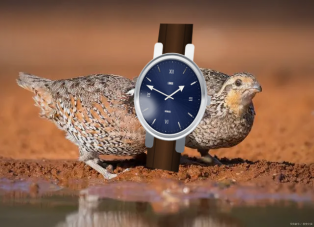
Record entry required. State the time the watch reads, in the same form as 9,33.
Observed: 1,48
